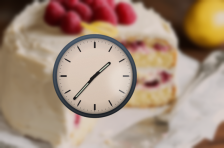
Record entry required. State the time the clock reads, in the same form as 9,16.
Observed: 1,37
